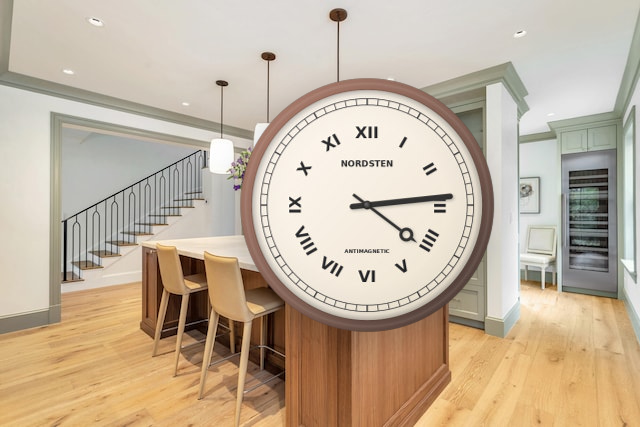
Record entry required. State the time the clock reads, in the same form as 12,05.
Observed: 4,14
